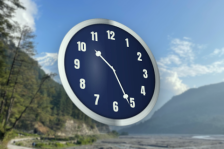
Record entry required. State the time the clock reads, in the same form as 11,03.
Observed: 10,26
